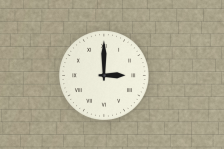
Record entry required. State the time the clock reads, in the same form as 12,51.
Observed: 3,00
